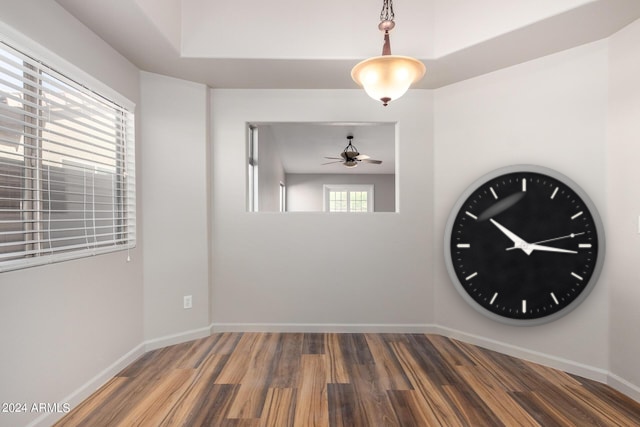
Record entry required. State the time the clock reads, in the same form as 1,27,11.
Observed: 10,16,13
